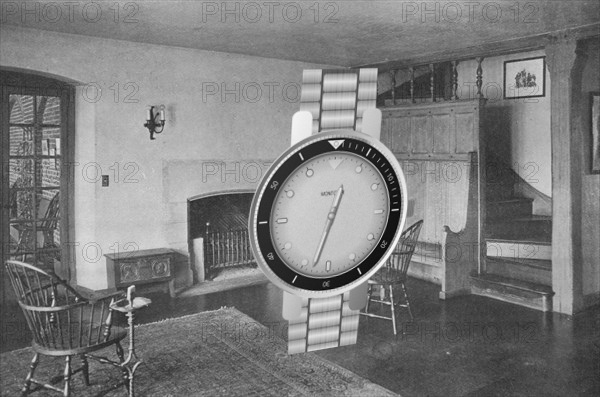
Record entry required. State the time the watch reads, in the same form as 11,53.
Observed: 12,33
